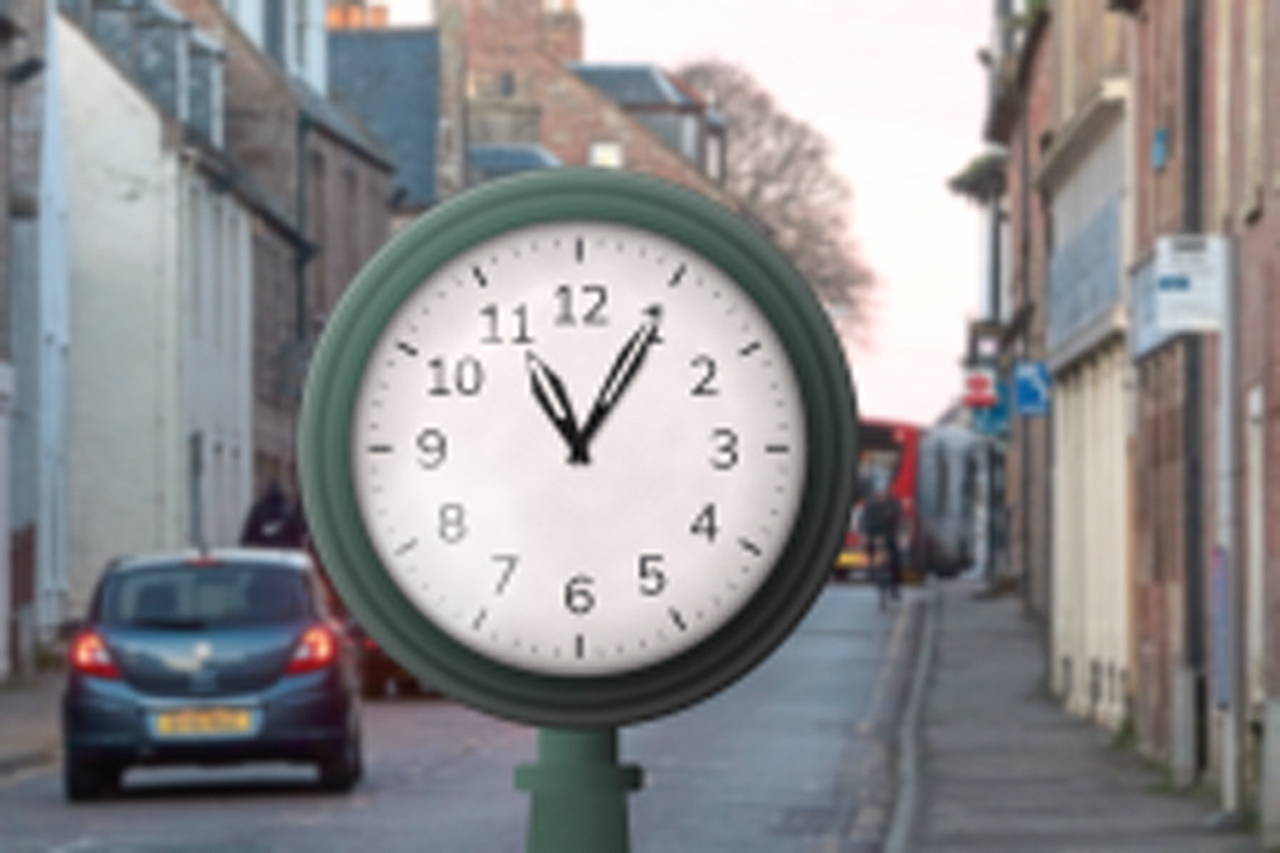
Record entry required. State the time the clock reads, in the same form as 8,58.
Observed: 11,05
